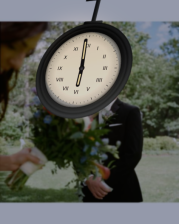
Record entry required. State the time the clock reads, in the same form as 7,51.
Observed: 5,59
